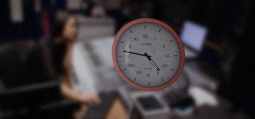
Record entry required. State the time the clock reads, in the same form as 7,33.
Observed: 4,47
